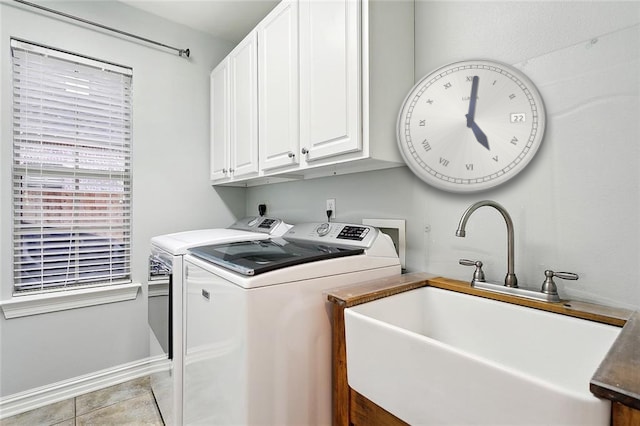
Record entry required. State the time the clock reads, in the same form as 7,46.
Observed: 5,01
